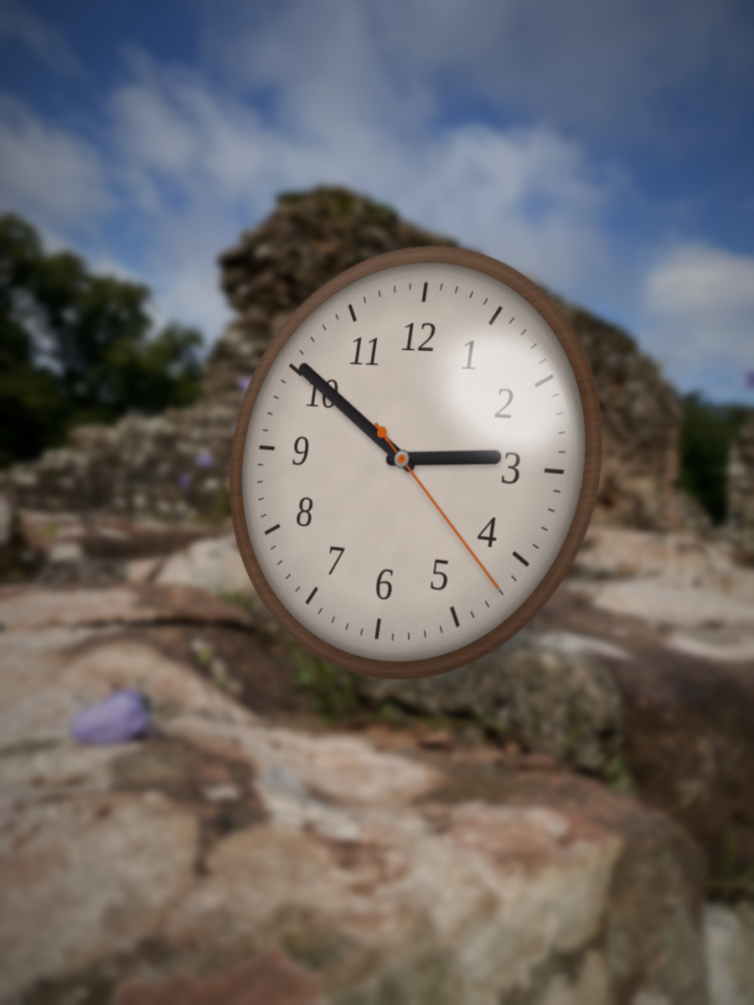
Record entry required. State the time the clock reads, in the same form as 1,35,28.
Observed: 2,50,22
